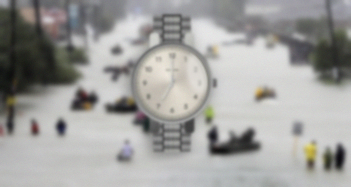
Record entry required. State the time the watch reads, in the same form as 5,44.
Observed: 7,00
